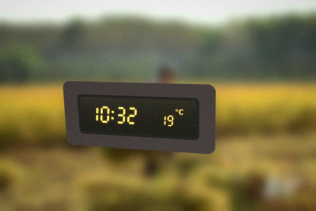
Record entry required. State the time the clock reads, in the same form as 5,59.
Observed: 10,32
